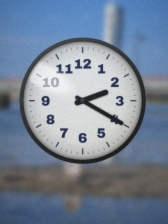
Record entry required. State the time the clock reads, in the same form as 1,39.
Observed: 2,20
